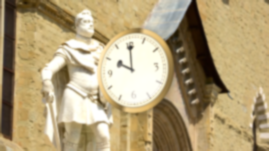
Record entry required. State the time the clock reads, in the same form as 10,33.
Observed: 10,00
